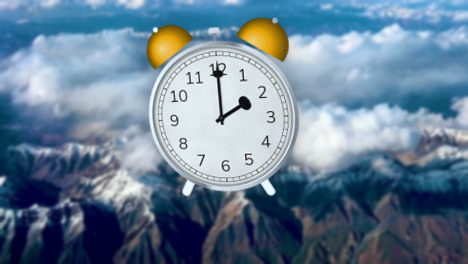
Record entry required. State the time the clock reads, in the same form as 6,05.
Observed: 2,00
